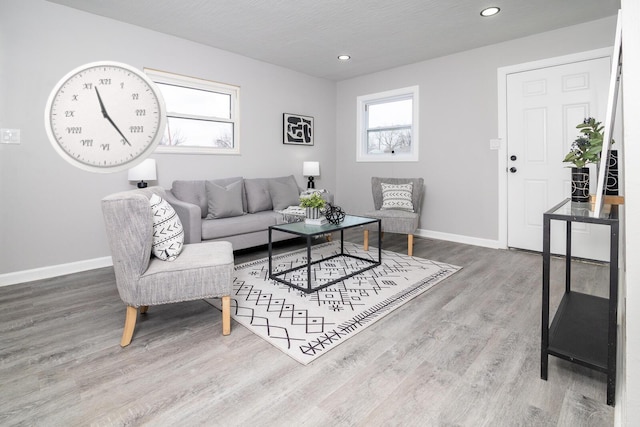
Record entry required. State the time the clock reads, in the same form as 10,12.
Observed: 11,24
